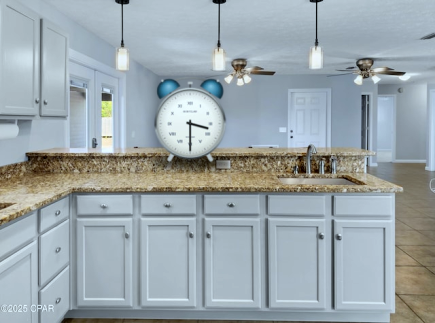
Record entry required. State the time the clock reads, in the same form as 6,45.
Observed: 3,30
